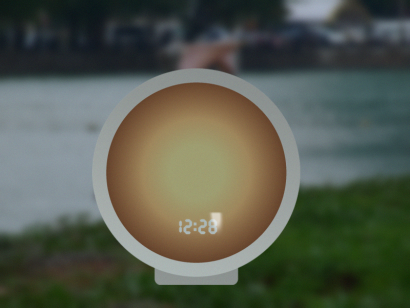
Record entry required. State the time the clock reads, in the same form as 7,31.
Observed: 12,28
